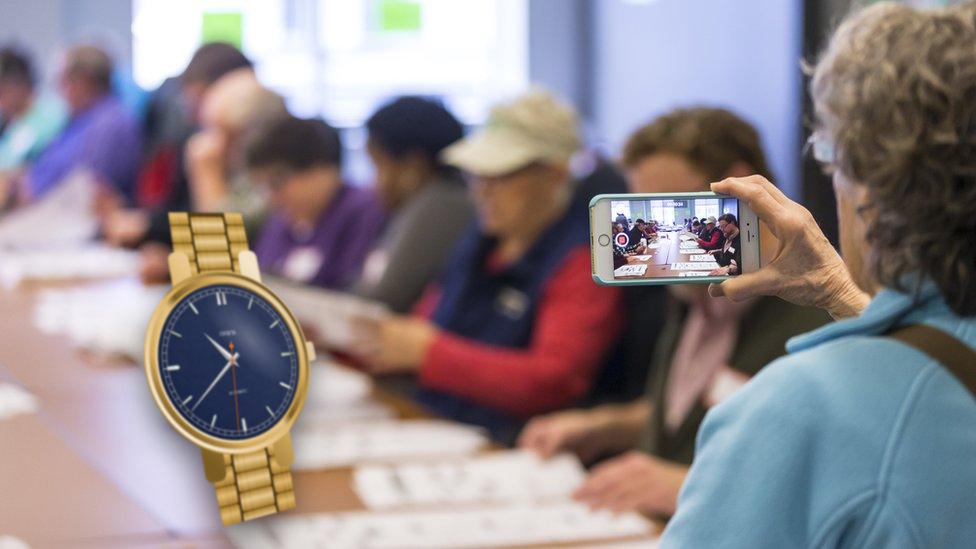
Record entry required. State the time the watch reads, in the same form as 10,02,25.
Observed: 10,38,31
